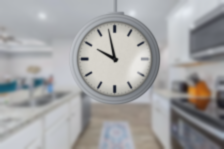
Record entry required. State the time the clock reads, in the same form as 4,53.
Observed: 9,58
